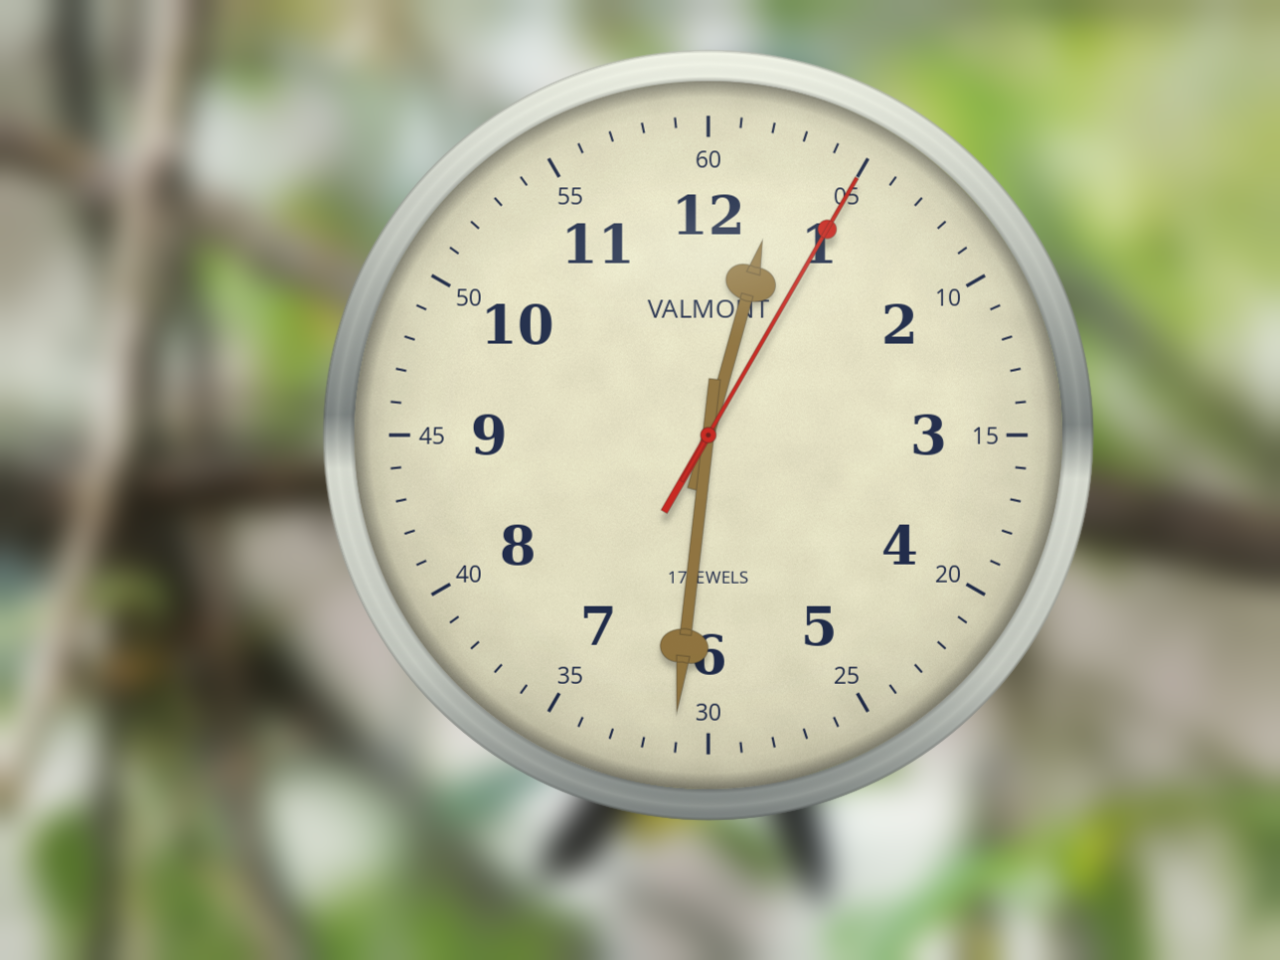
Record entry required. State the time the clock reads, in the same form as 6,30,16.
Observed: 12,31,05
